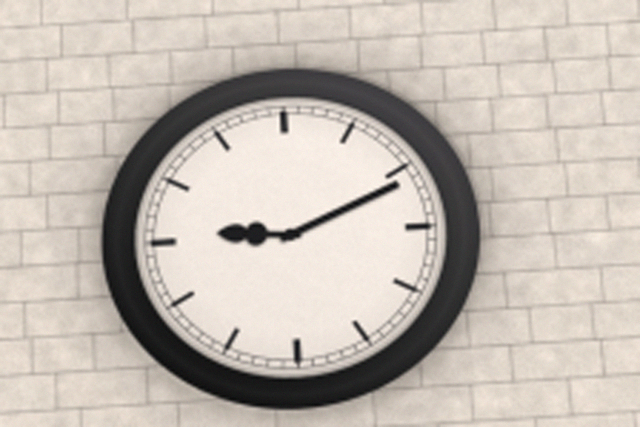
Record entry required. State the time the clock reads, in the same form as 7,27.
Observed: 9,11
